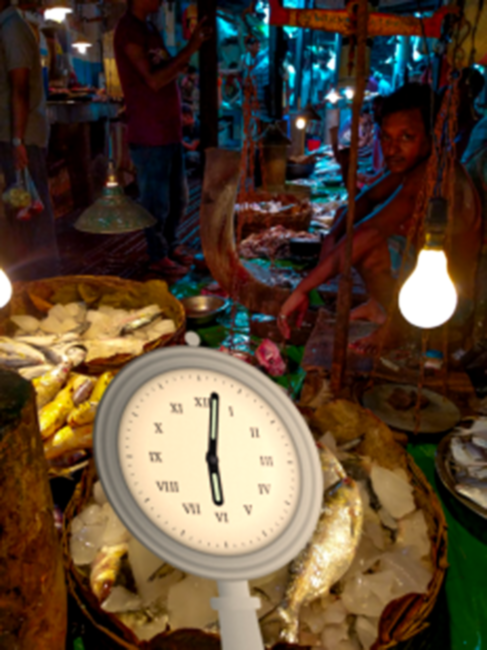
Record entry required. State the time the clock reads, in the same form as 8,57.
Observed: 6,02
